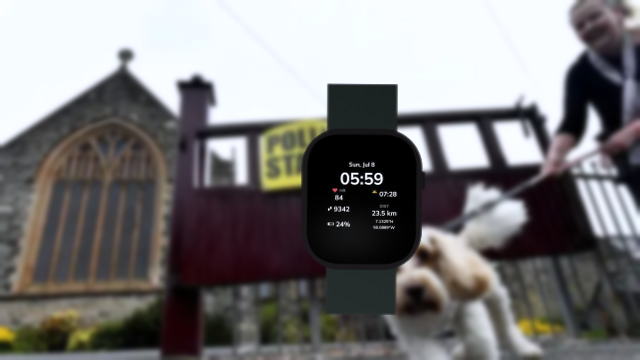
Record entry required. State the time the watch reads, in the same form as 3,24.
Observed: 5,59
